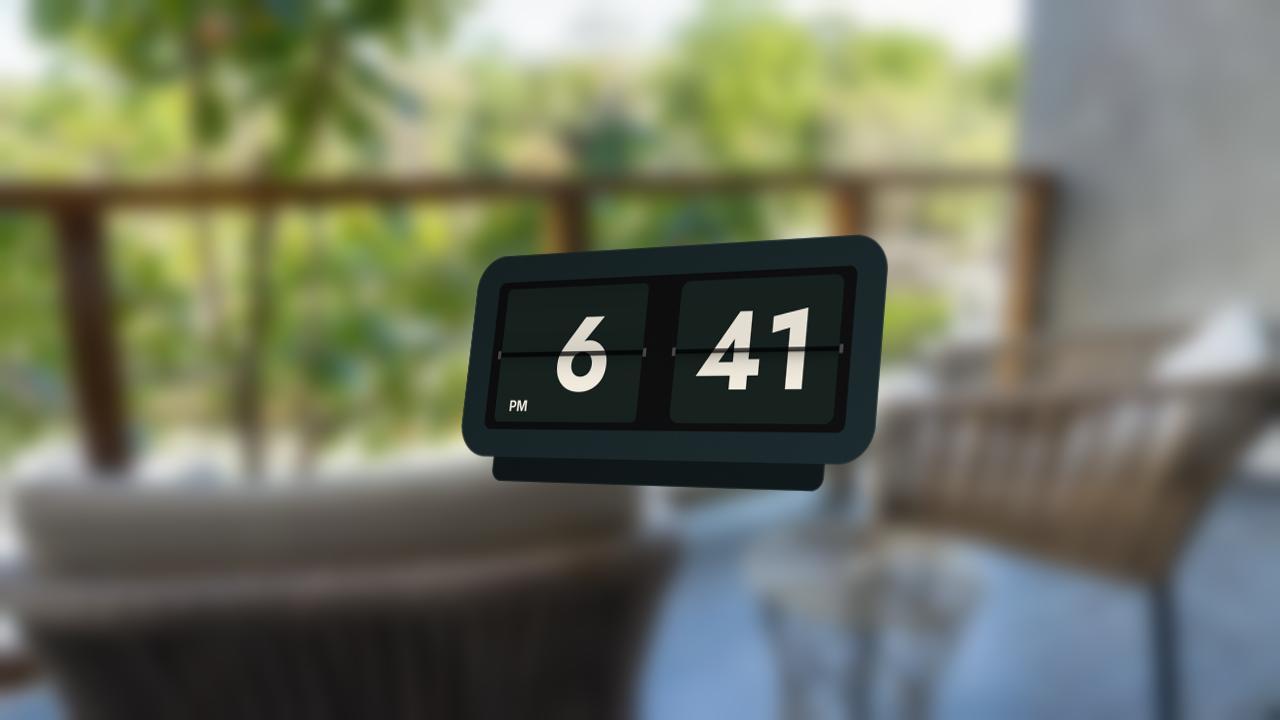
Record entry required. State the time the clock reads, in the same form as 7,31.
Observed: 6,41
